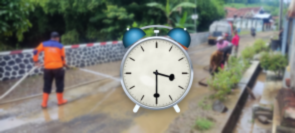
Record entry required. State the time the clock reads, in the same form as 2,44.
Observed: 3,30
